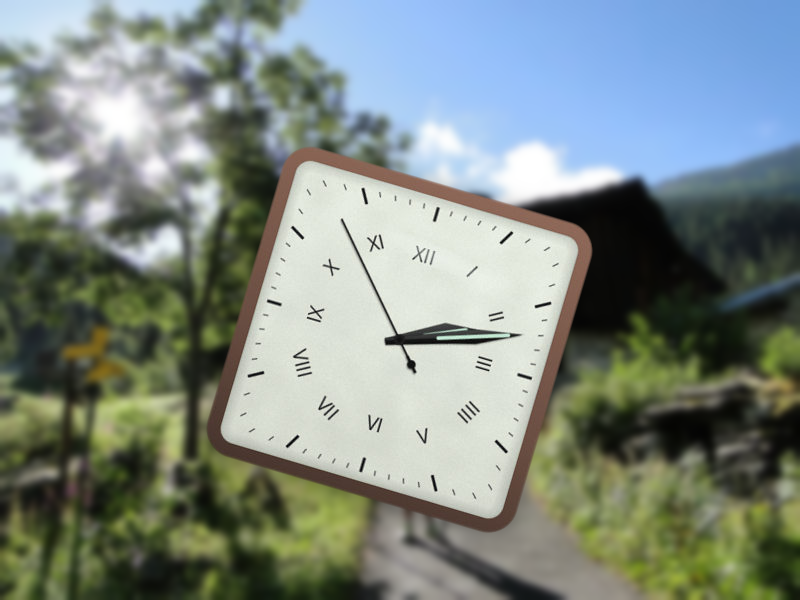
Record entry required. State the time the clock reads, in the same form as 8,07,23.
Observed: 2,11,53
